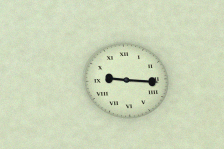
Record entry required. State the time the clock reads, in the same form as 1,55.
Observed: 9,16
